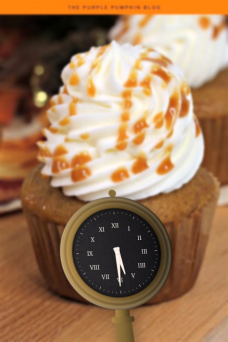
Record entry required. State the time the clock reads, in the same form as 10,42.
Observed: 5,30
